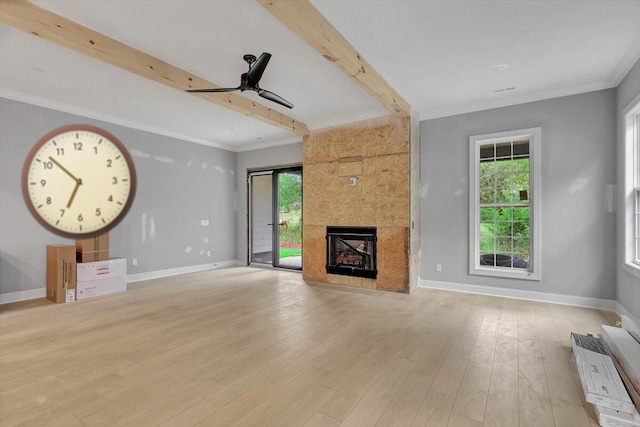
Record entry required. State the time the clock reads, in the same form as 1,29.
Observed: 6,52
